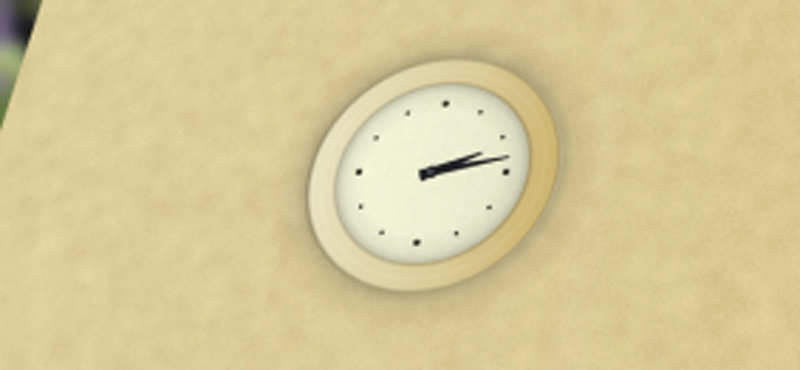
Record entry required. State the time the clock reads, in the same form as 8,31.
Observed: 2,13
